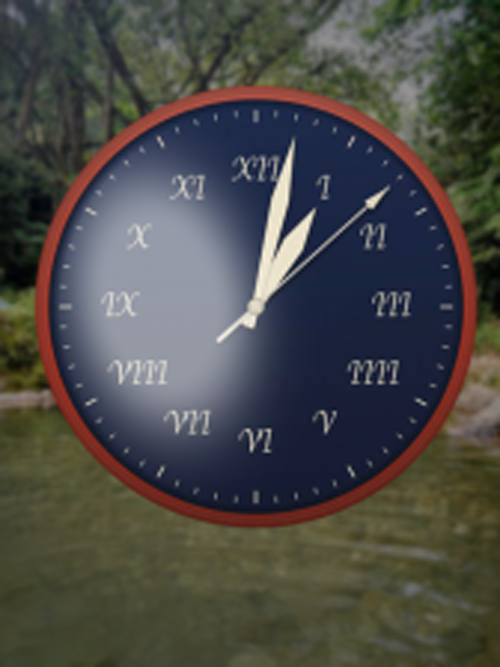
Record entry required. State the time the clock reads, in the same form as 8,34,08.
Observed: 1,02,08
